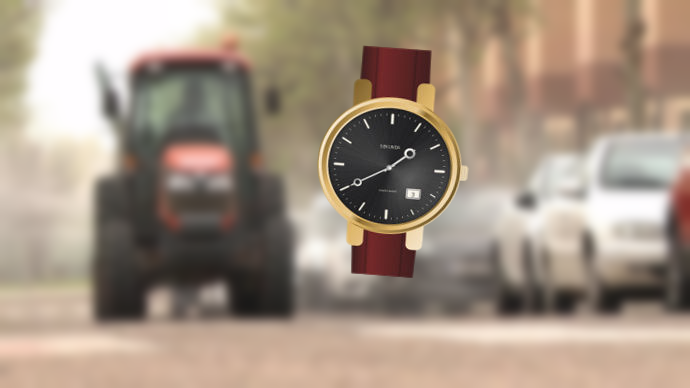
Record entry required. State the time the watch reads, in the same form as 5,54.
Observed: 1,40
